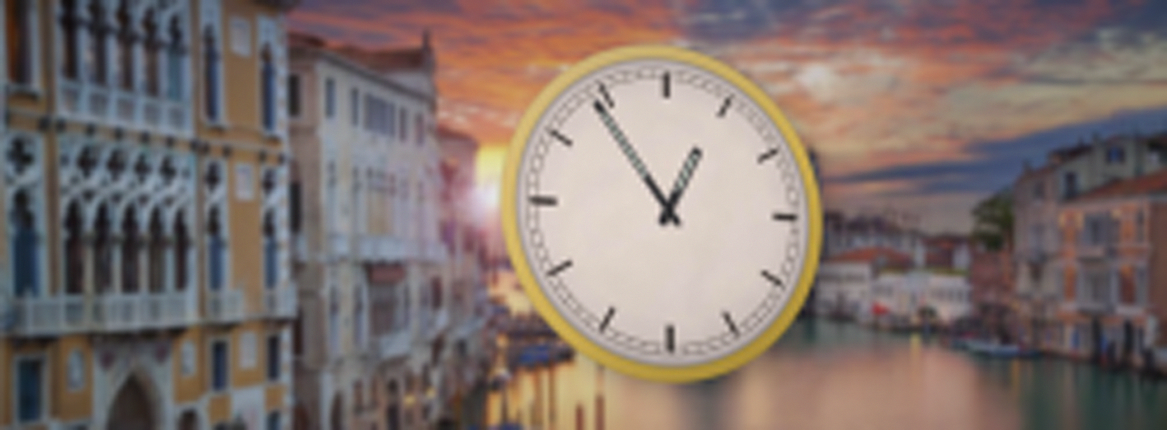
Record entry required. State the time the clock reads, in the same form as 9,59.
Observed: 12,54
